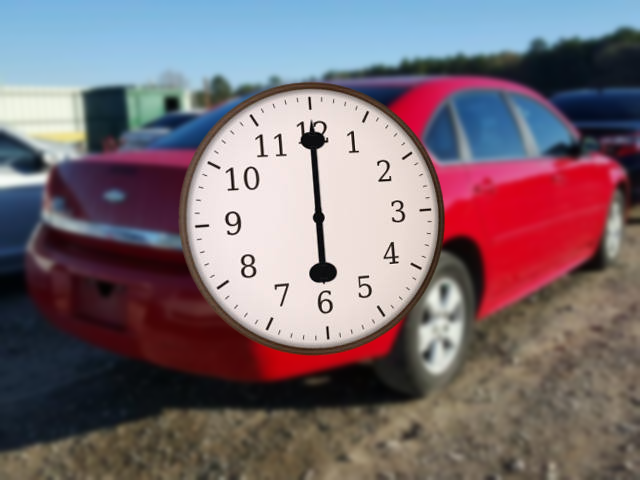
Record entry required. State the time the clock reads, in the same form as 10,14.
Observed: 6,00
